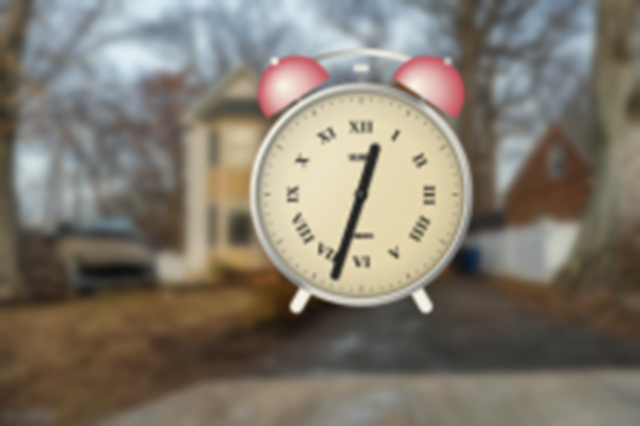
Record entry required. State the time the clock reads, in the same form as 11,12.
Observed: 12,33
